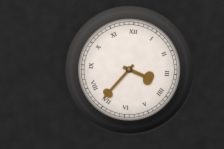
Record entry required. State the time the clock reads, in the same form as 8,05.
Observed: 3,36
